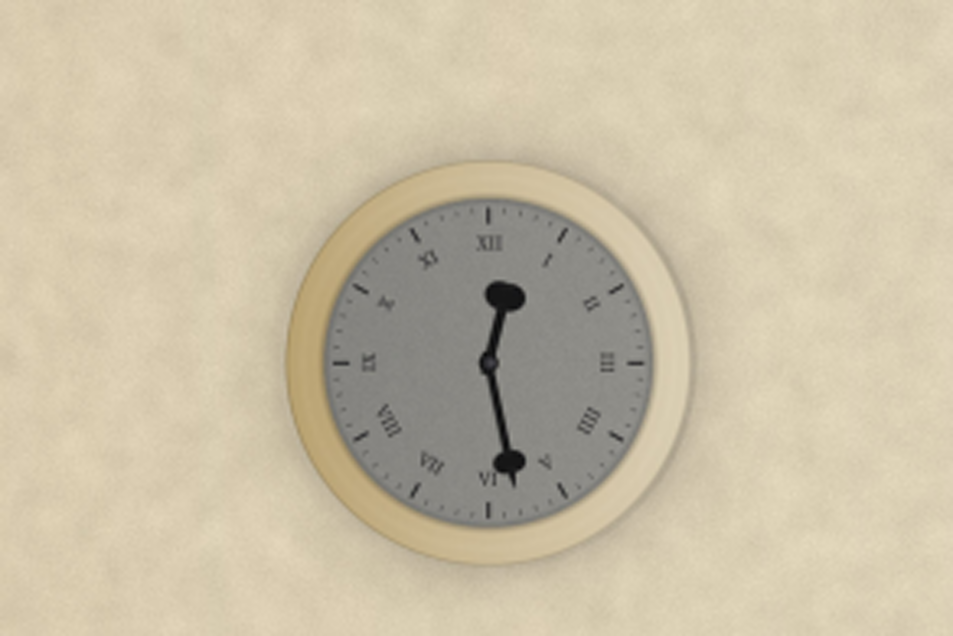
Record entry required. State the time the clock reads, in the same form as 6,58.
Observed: 12,28
